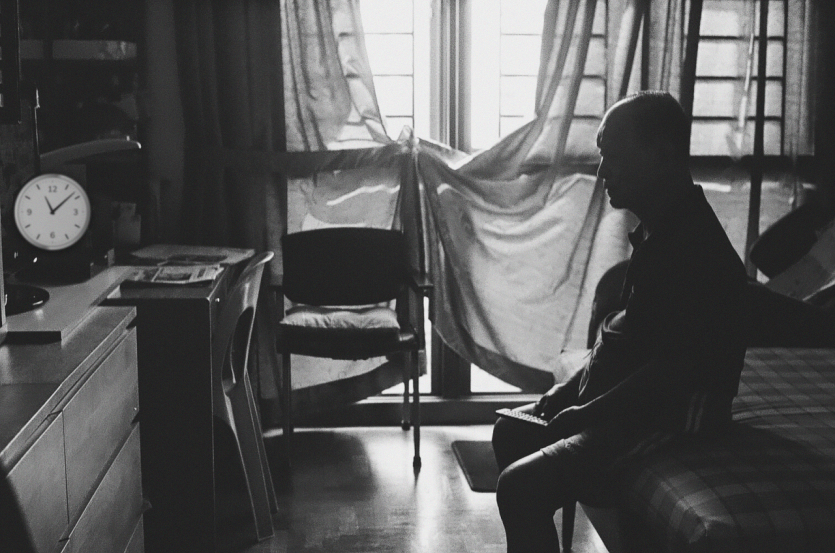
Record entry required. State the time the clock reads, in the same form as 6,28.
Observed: 11,08
